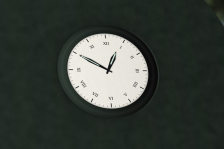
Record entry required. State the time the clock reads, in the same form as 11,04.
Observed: 12,50
